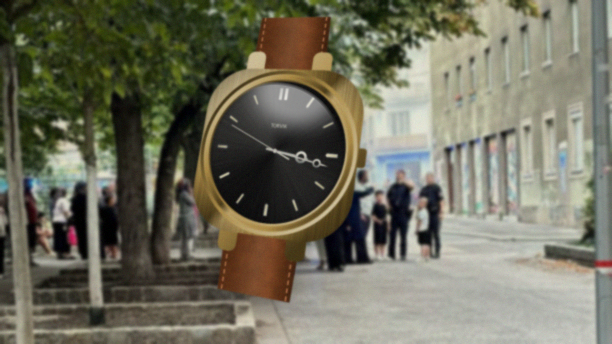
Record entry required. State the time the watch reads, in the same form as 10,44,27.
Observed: 3,16,49
